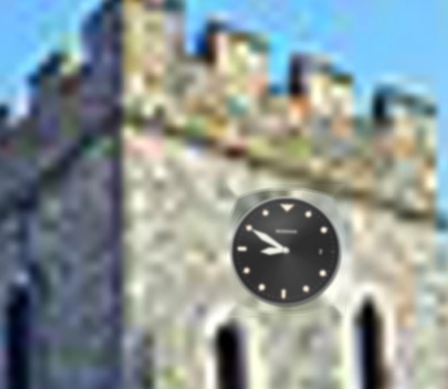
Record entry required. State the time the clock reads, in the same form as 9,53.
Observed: 8,50
